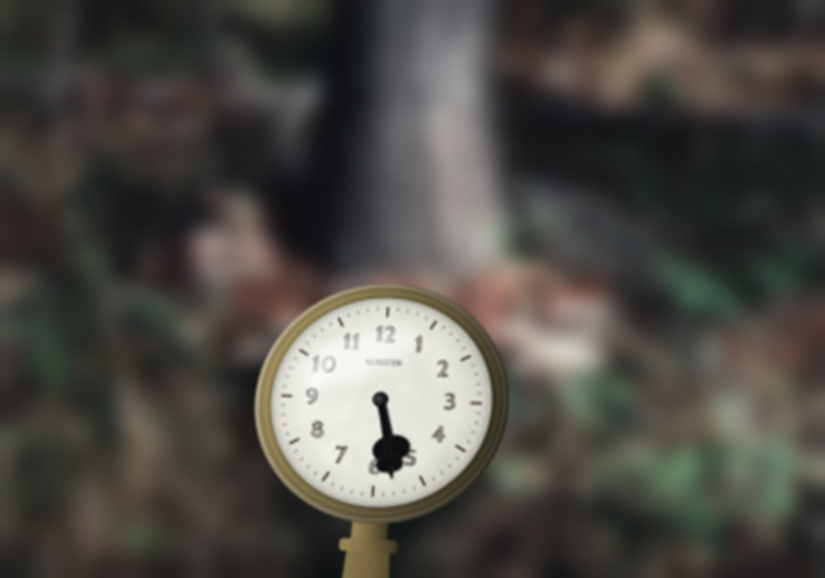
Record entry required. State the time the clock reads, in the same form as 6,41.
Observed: 5,28
